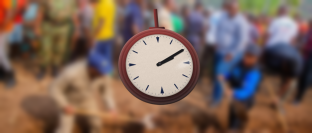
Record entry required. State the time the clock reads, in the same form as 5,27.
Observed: 2,10
